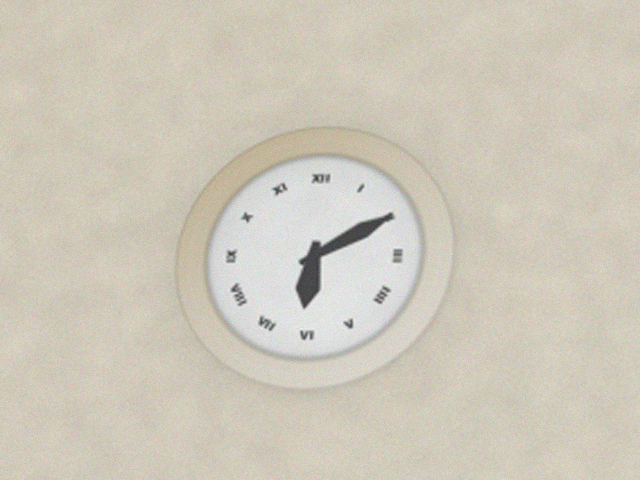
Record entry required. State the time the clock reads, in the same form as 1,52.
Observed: 6,10
